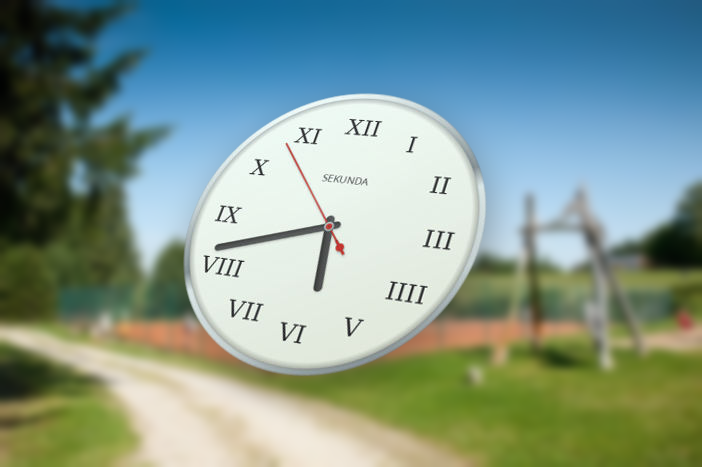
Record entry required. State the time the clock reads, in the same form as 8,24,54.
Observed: 5,41,53
